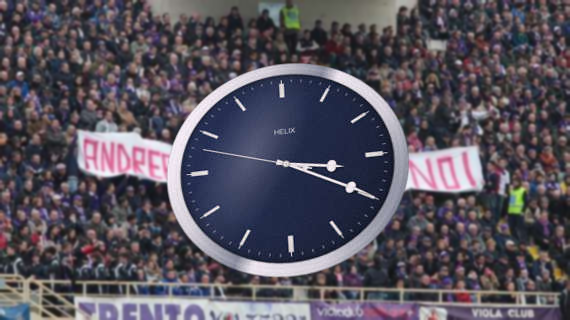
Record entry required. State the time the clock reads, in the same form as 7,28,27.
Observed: 3,19,48
